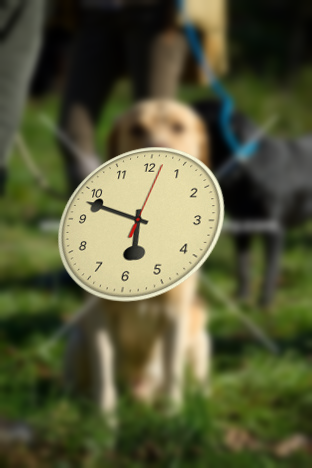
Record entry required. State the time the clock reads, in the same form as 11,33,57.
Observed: 5,48,02
